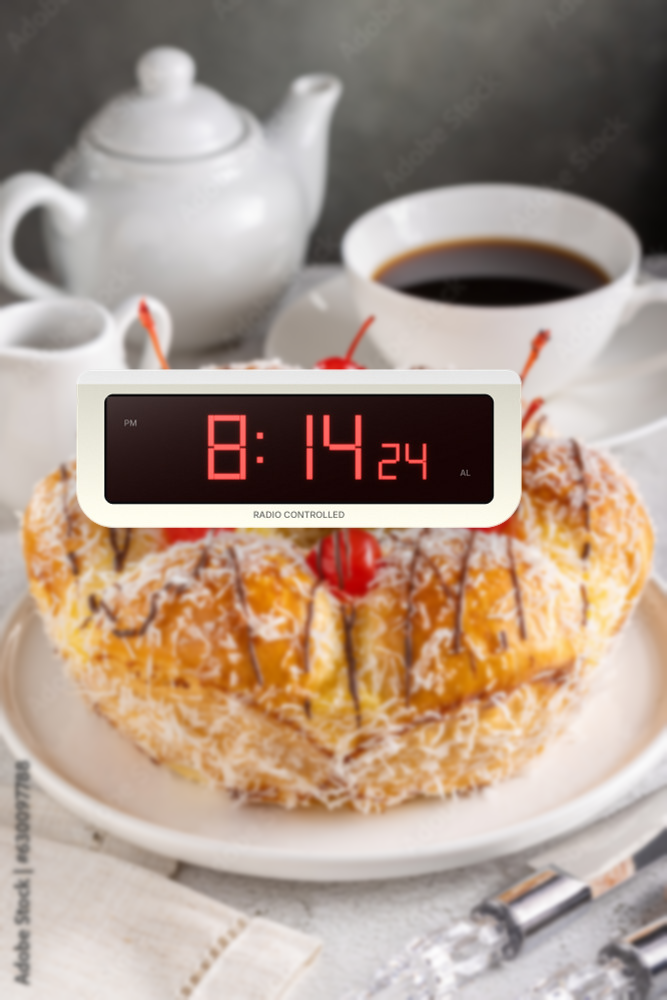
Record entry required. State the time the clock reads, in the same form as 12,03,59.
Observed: 8,14,24
